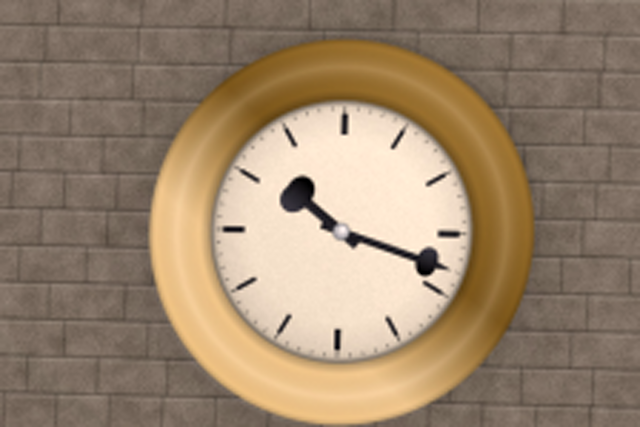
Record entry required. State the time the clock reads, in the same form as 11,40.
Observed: 10,18
